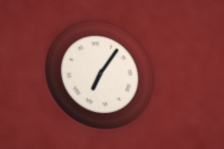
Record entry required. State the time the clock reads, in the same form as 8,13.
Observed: 7,07
